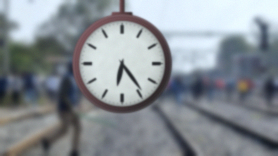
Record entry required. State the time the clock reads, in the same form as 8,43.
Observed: 6,24
